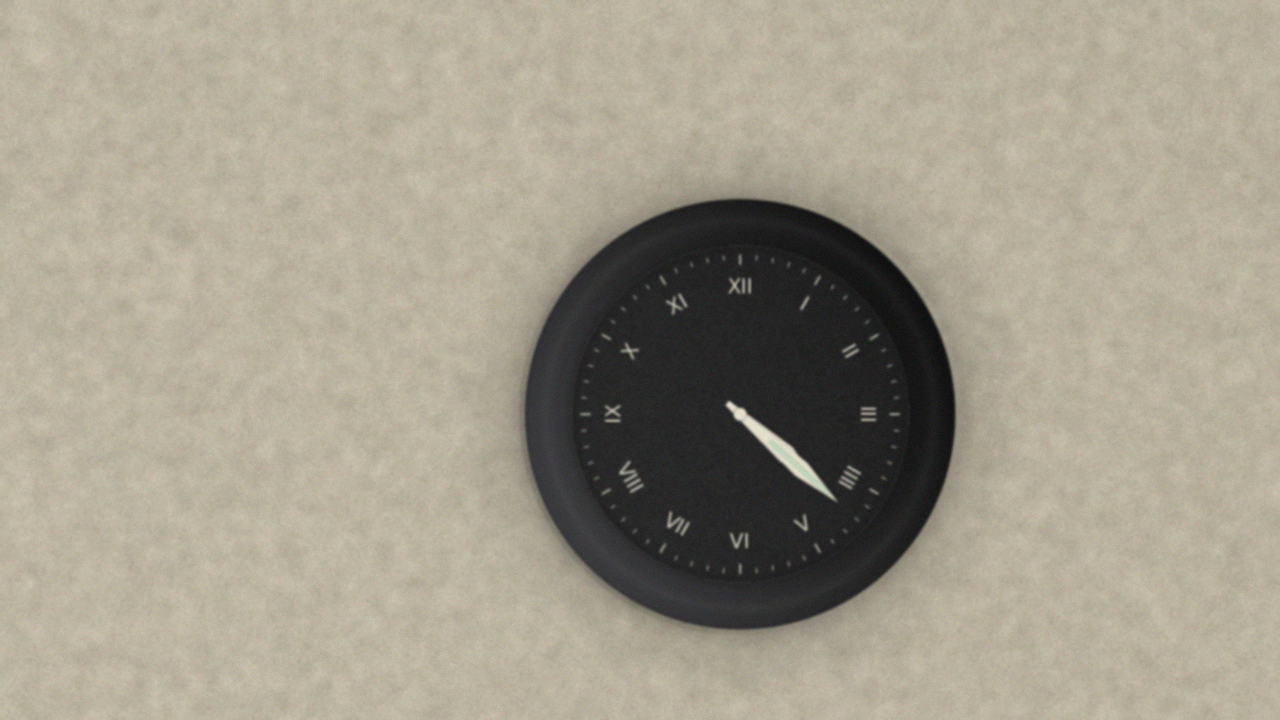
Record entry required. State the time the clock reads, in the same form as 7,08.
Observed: 4,22
